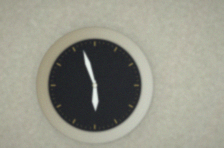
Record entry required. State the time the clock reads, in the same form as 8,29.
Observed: 5,57
